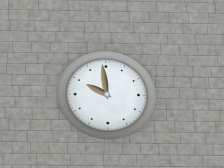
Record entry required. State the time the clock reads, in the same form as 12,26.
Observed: 9,59
